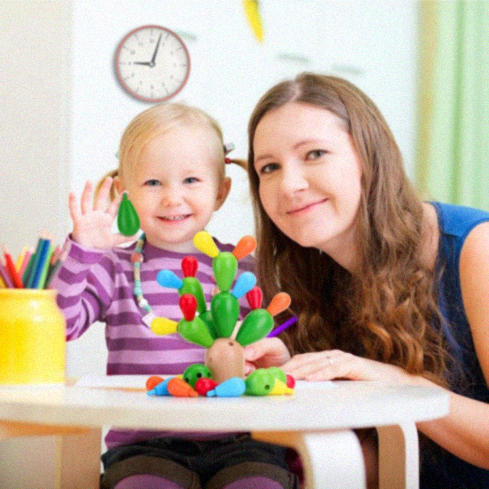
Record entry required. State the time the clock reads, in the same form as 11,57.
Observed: 9,03
